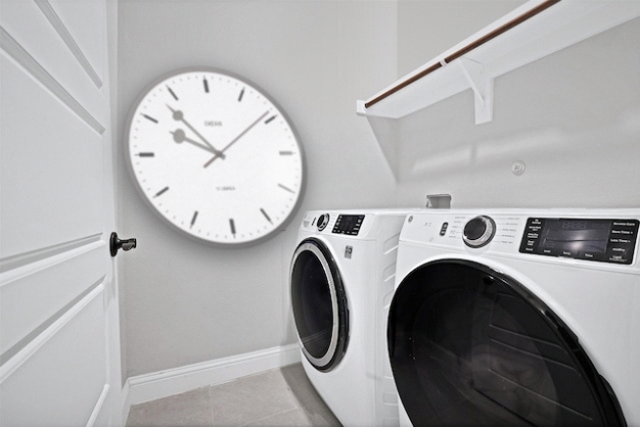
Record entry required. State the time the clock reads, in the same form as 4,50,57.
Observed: 9,53,09
